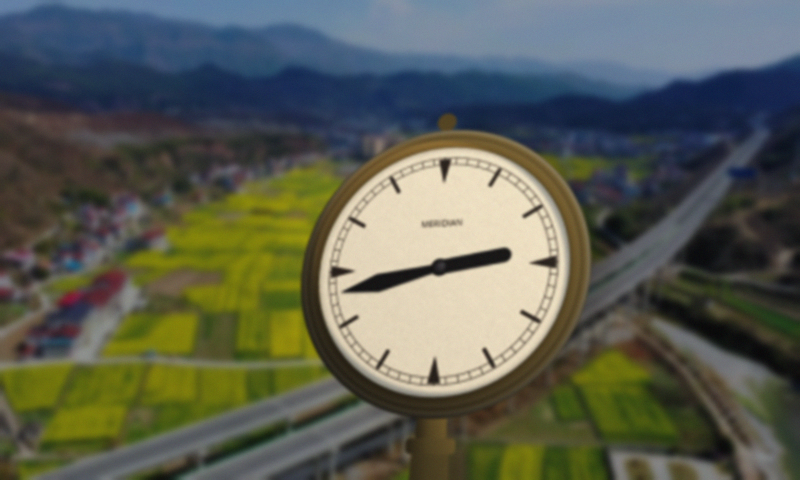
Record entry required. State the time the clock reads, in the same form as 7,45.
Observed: 2,43
